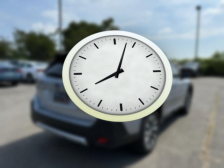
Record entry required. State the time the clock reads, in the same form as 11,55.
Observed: 8,03
